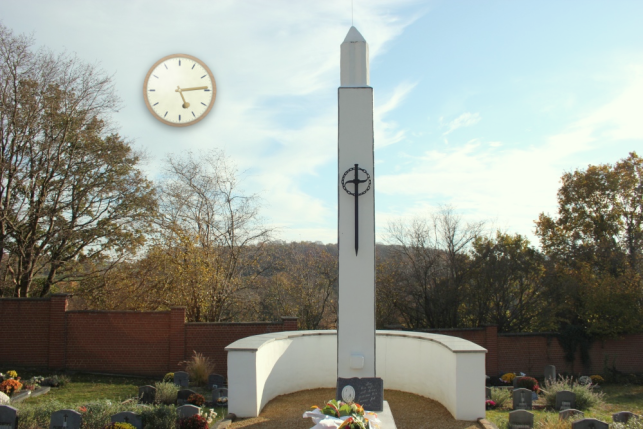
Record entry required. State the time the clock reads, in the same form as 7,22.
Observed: 5,14
